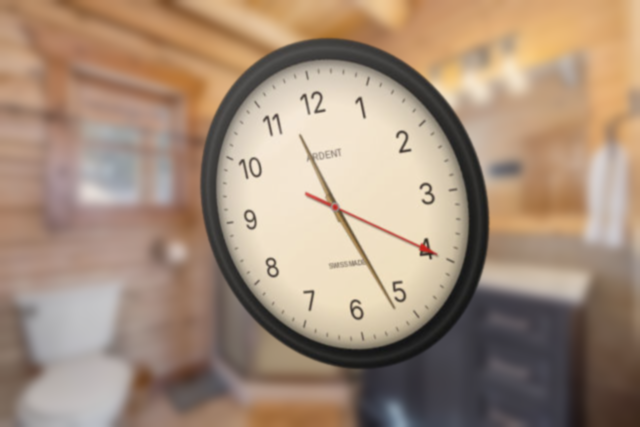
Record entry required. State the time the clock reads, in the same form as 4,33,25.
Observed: 11,26,20
